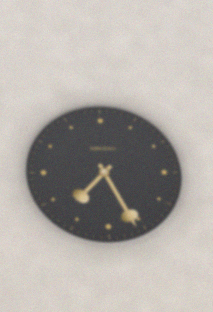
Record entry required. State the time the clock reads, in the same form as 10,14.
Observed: 7,26
